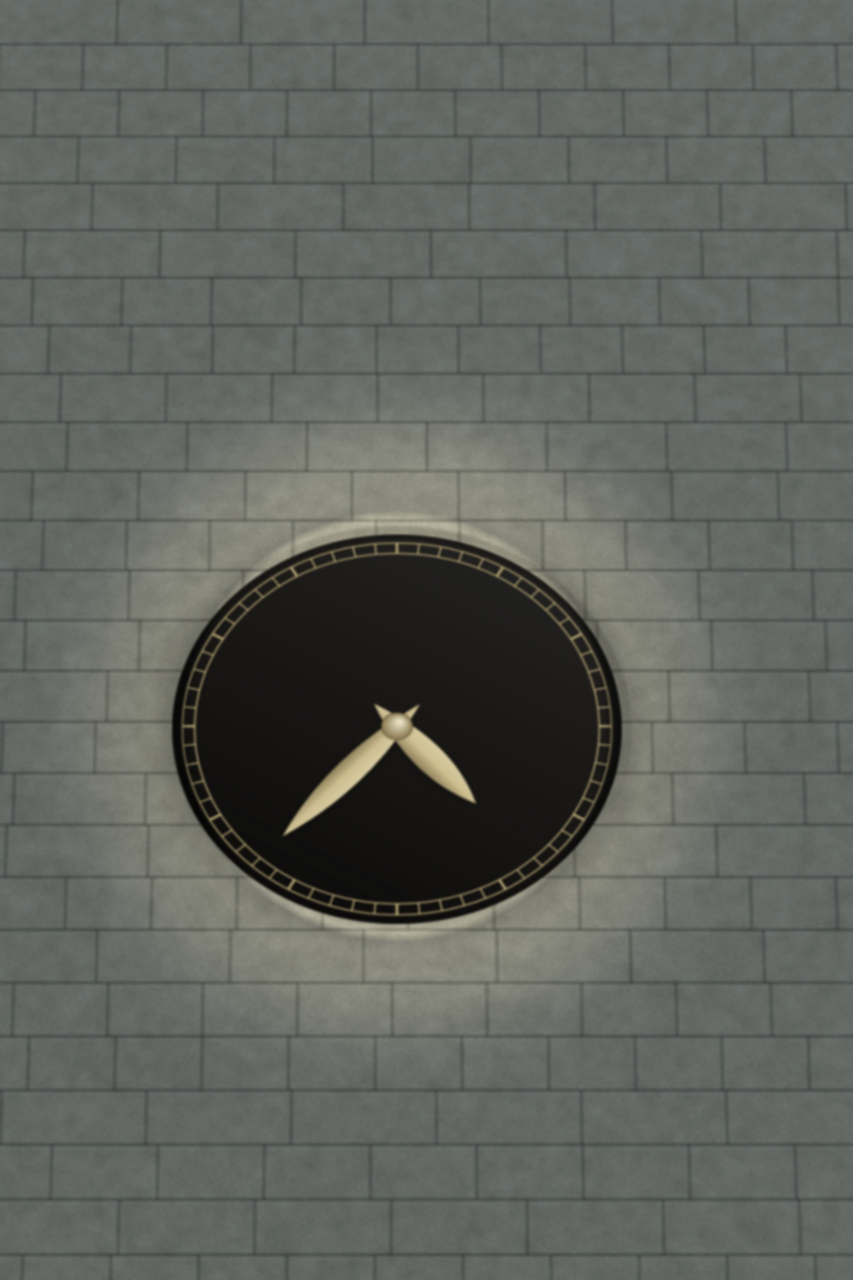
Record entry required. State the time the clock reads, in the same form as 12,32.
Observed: 4,37
